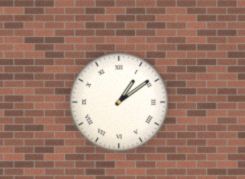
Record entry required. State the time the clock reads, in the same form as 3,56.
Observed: 1,09
